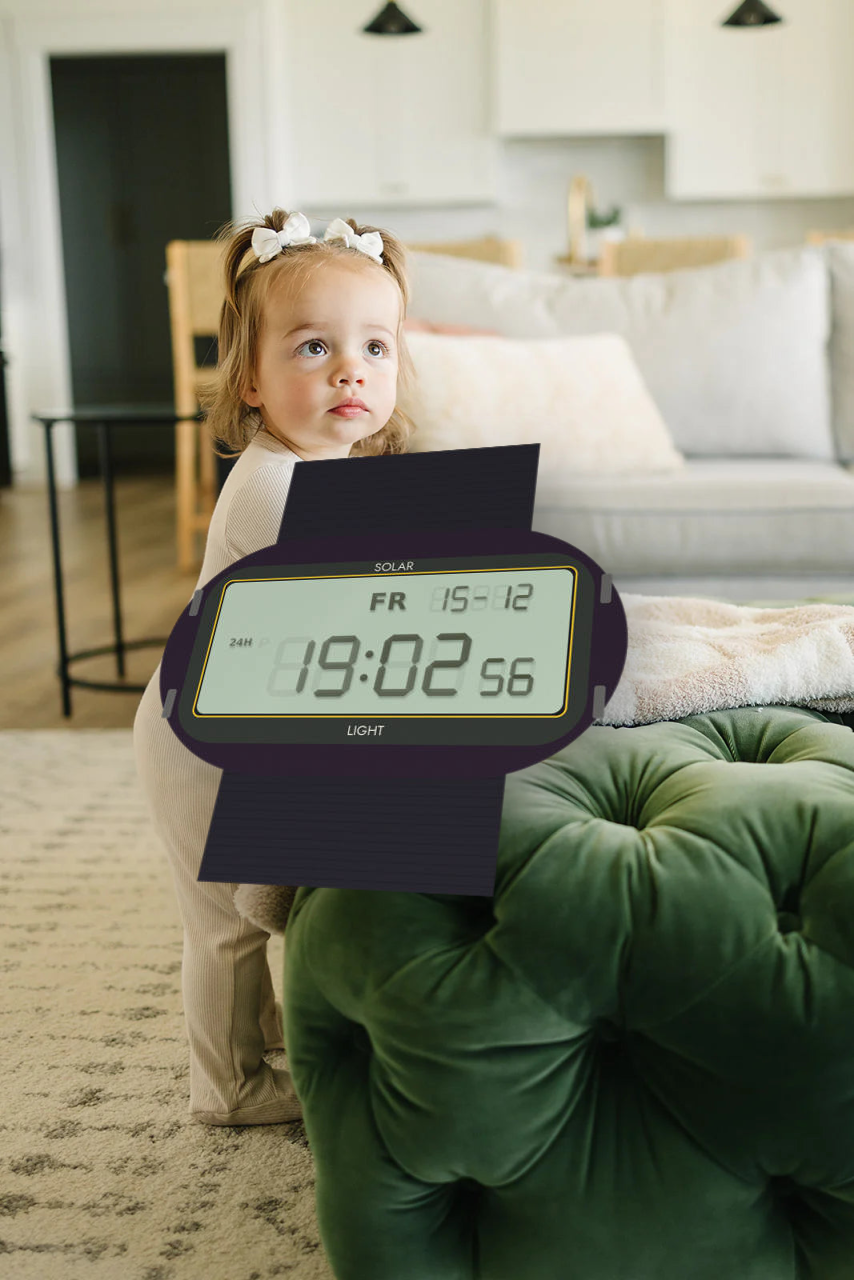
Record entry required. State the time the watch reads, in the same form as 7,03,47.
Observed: 19,02,56
